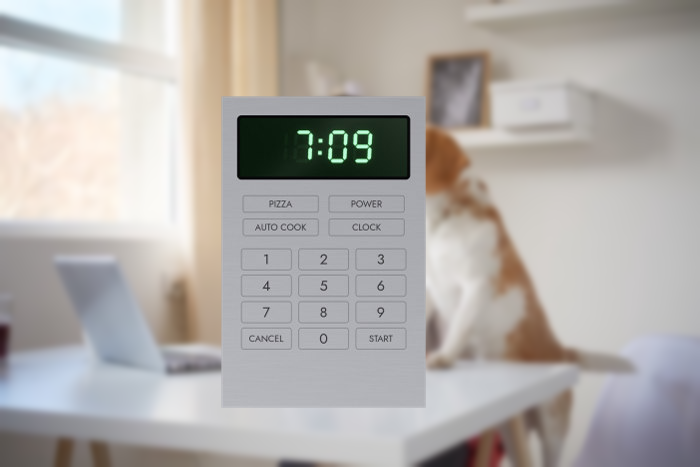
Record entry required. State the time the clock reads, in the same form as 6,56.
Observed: 7,09
